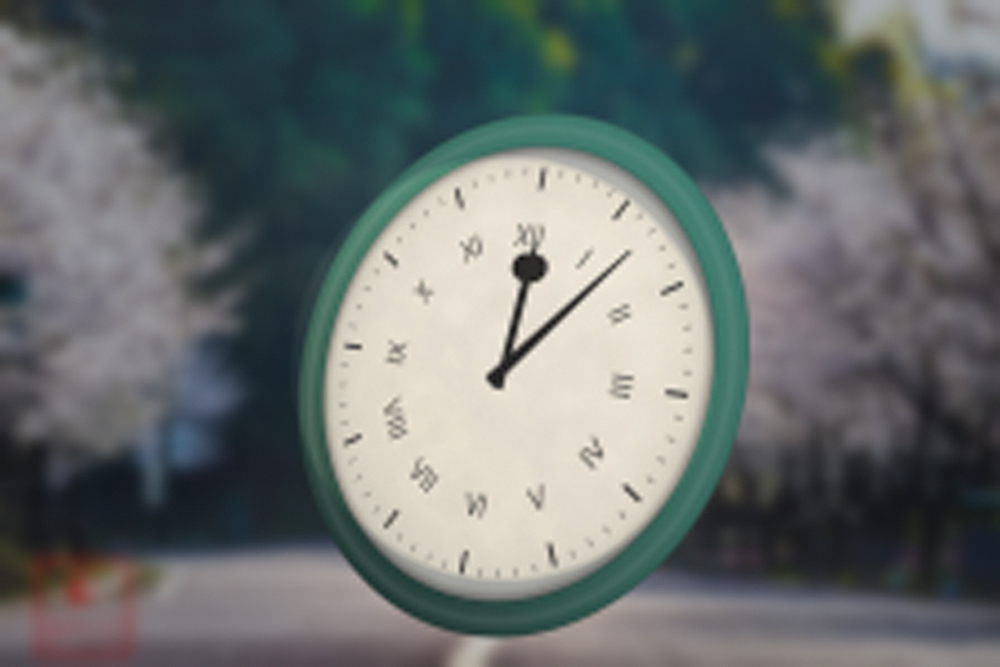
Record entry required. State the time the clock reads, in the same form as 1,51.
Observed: 12,07
